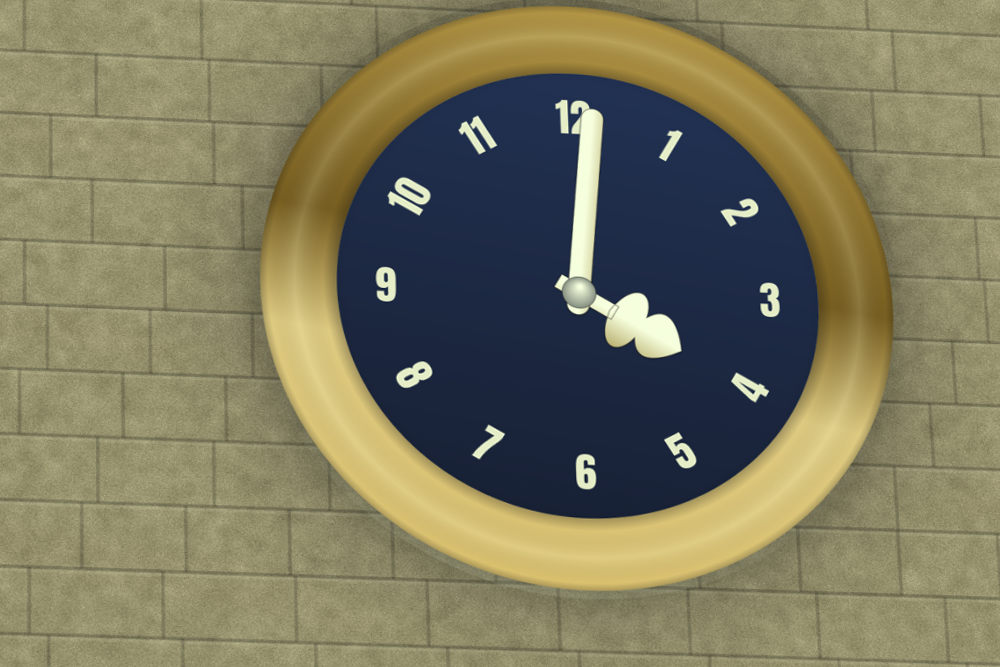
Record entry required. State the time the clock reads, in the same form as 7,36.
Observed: 4,01
